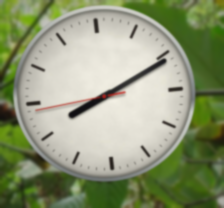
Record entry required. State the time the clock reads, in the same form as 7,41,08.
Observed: 8,10,44
